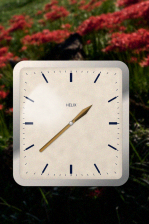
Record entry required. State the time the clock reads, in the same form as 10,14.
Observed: 1,38
